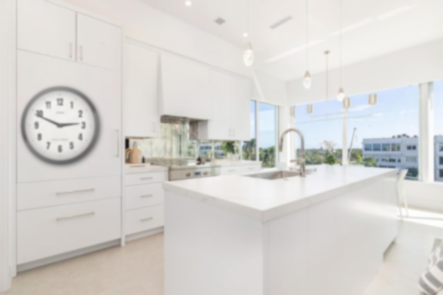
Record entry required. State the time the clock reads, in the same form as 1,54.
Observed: 2,49
